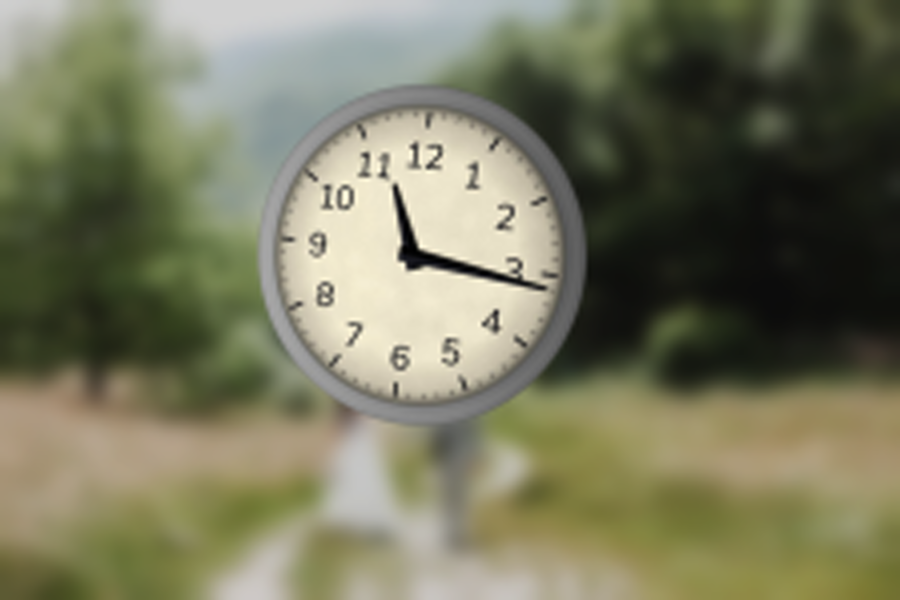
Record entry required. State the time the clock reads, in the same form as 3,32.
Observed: 11,16
